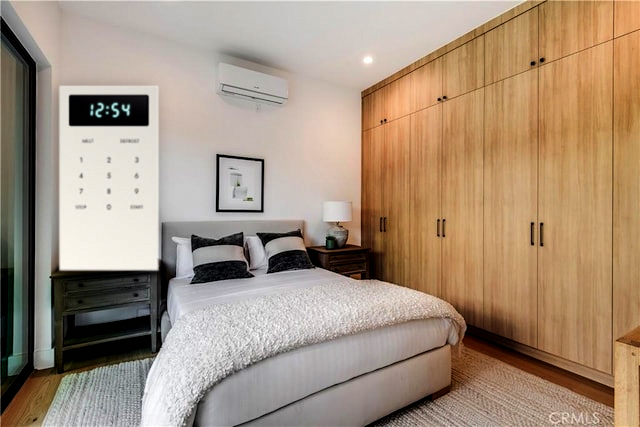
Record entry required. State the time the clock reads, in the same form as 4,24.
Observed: 12,54
